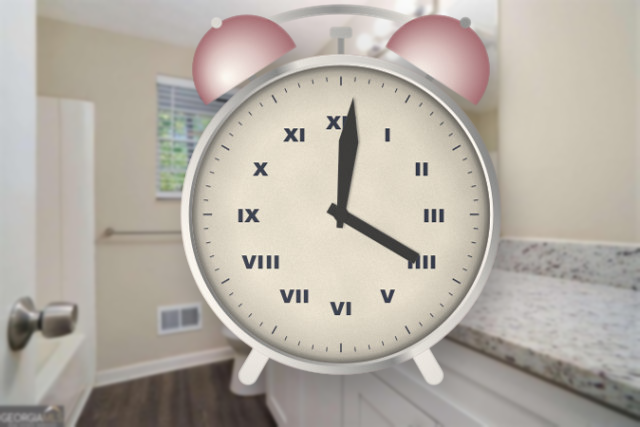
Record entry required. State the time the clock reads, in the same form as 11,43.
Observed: 4,01
